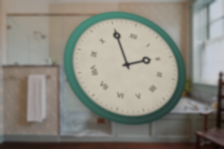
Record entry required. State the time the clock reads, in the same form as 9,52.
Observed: 1,55
